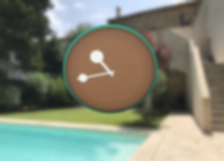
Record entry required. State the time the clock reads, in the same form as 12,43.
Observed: 10,43
